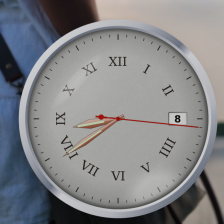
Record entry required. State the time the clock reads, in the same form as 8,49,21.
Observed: 8,39,16
